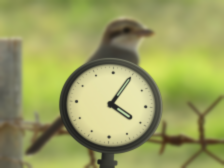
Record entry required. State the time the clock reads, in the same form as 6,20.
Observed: 4,05
